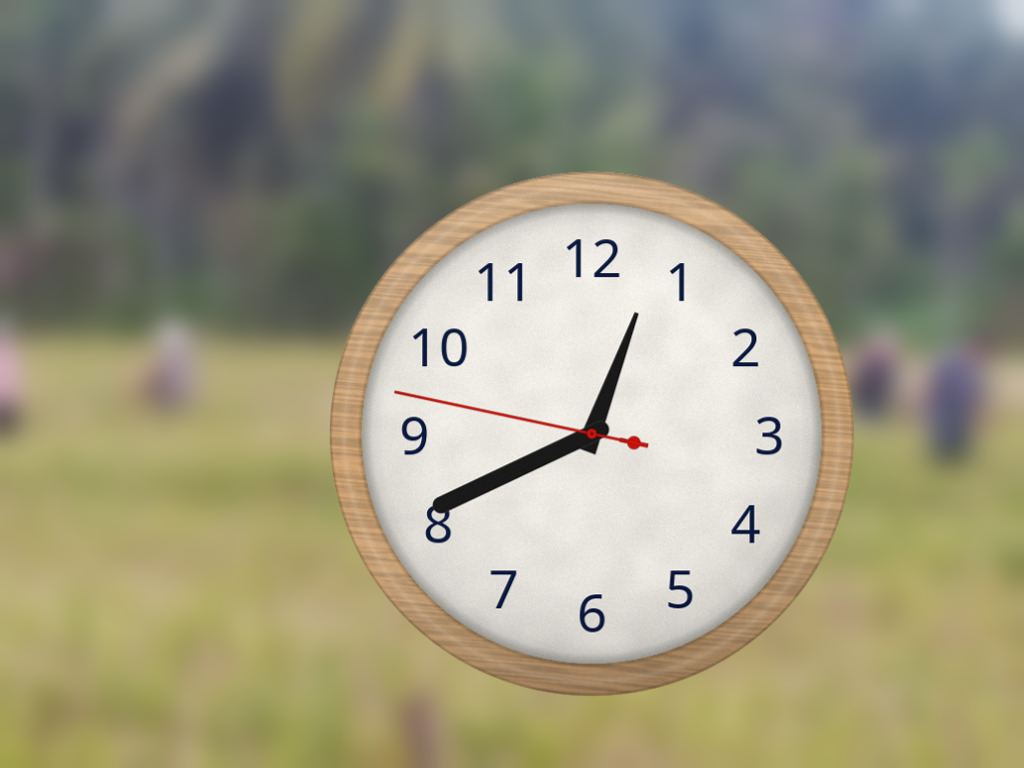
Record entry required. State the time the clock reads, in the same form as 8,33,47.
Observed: 12,40,47
